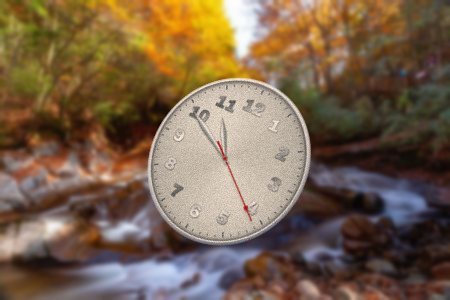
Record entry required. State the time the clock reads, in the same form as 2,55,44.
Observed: 10,49,21
